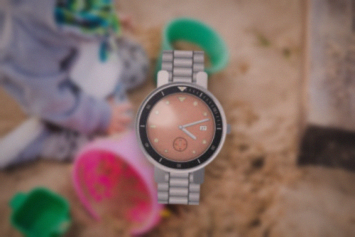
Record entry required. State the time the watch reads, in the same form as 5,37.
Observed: 4,12
